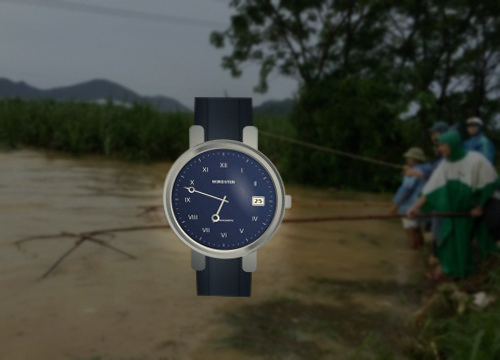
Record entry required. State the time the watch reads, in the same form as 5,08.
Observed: 6,48
